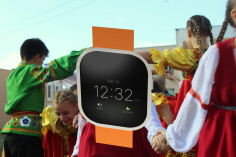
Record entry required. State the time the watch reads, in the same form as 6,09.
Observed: 12,32
